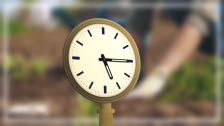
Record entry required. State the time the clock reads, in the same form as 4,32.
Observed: 5,15
